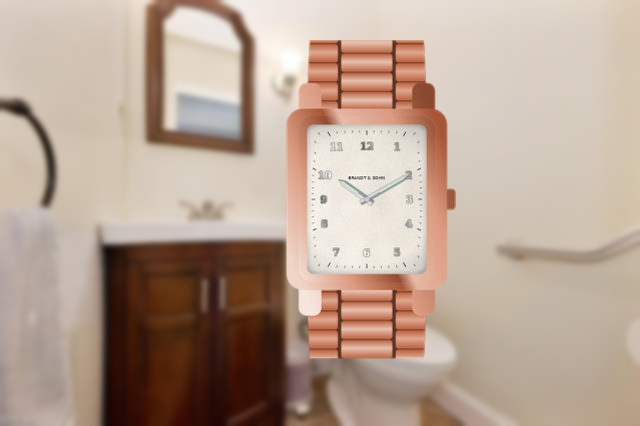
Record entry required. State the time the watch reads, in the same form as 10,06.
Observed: 10,10
